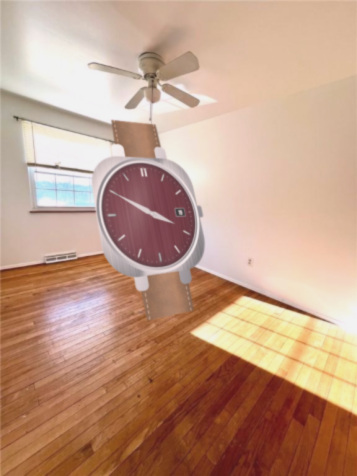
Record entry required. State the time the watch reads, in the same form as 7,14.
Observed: 3,50
